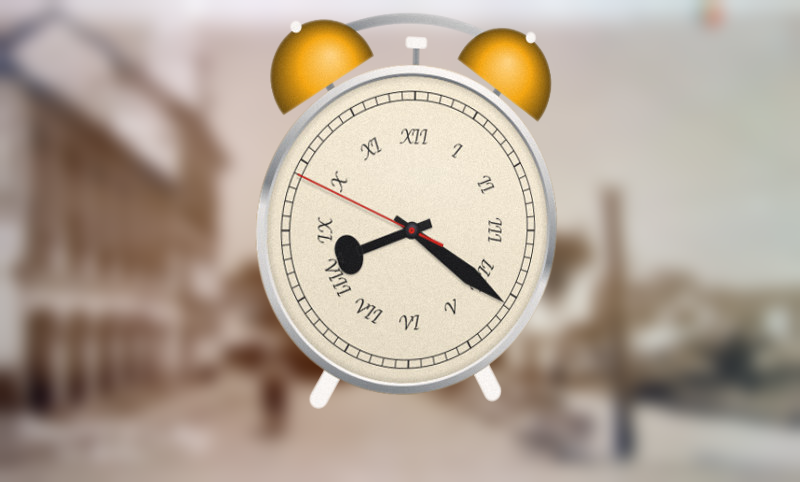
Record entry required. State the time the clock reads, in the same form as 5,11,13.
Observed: 8,20,49
